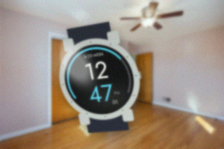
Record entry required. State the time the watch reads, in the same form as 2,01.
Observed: 12,47
